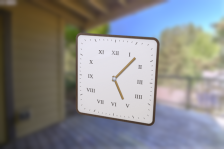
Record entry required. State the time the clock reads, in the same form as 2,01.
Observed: 5,07
